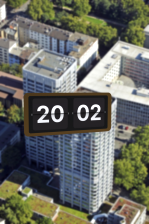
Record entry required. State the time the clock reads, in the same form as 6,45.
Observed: 20,02
